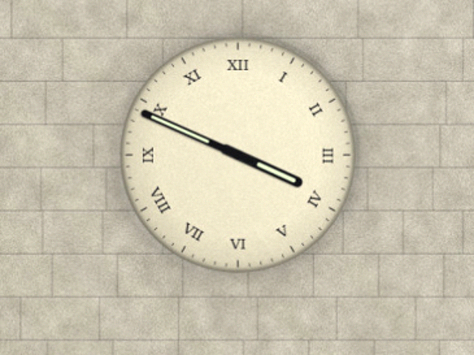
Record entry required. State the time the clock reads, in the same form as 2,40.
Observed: 3,49
